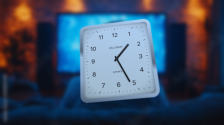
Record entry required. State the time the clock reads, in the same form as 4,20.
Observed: 1,26
